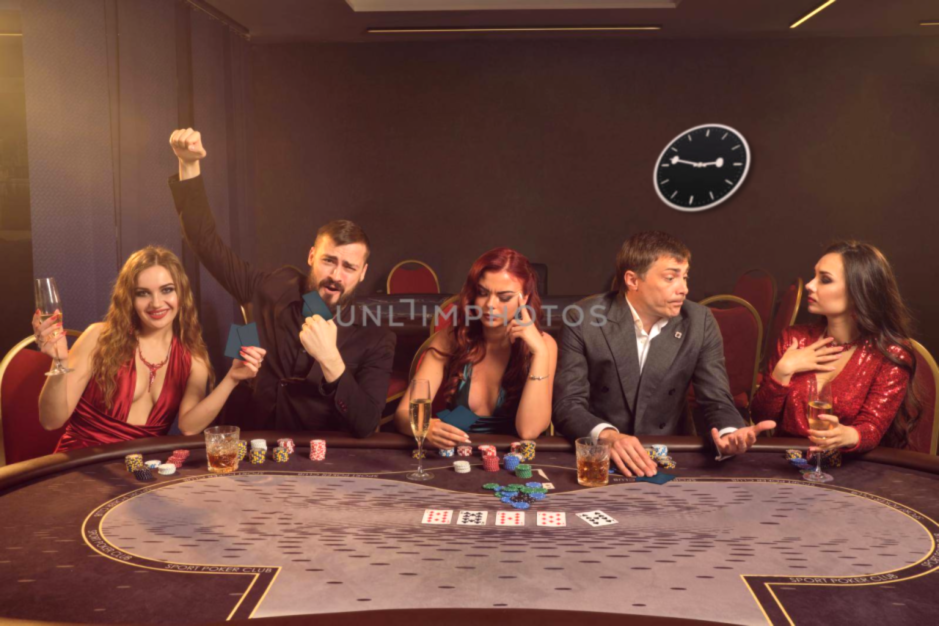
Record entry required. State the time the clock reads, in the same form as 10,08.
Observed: 2,47
